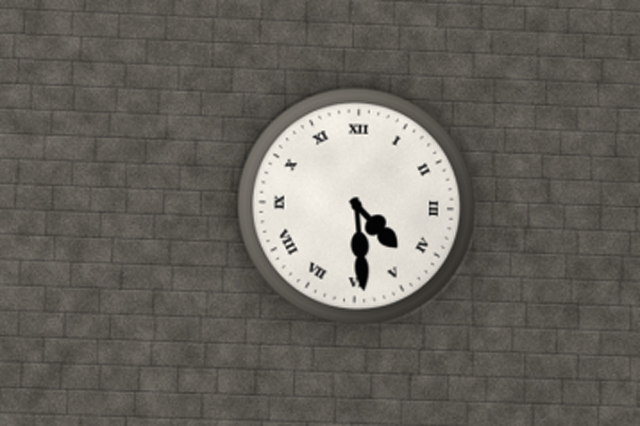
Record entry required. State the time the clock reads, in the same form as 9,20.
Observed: 4,29
